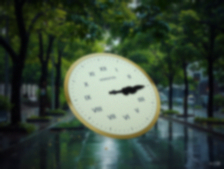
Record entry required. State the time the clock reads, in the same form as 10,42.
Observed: 3,15
